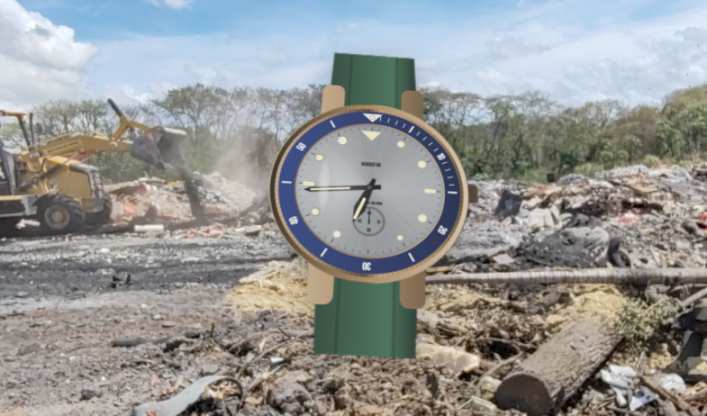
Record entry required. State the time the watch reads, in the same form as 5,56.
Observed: 6,44
